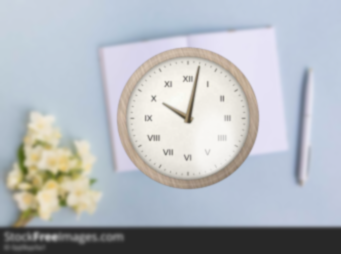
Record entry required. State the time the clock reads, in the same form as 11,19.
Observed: 10,02
